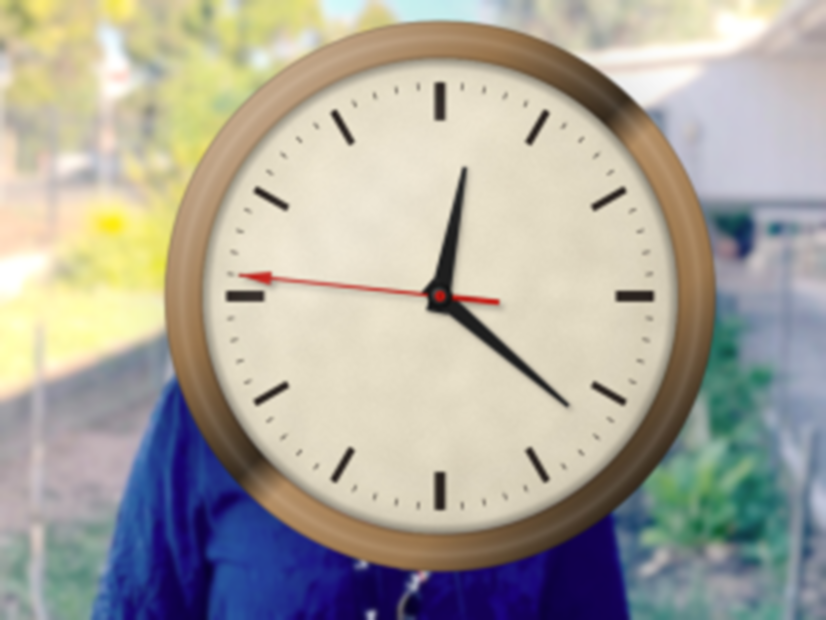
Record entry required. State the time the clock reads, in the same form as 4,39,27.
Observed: 12,21,46
